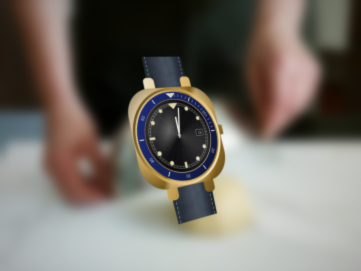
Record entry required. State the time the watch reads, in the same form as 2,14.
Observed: 12,02
